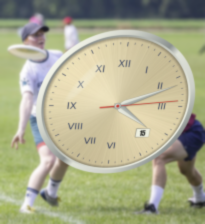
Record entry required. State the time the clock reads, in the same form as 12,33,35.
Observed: 4,11,14
